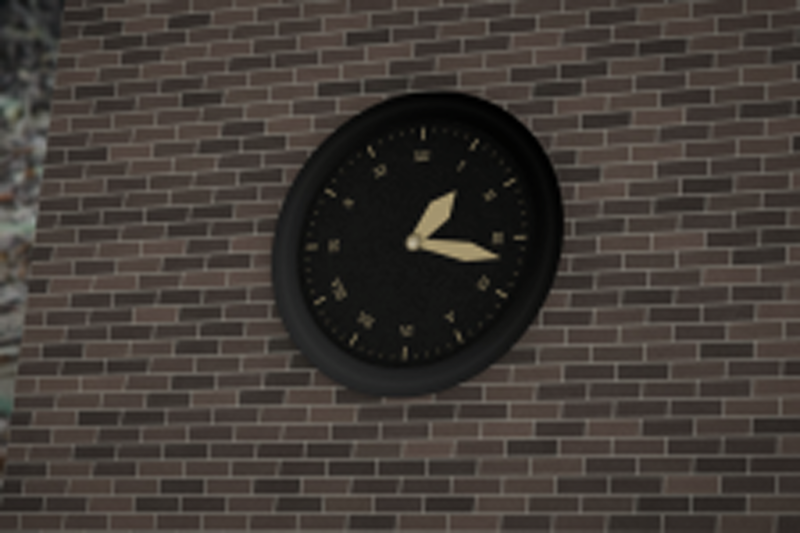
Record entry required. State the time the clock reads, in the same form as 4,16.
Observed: 1,17
